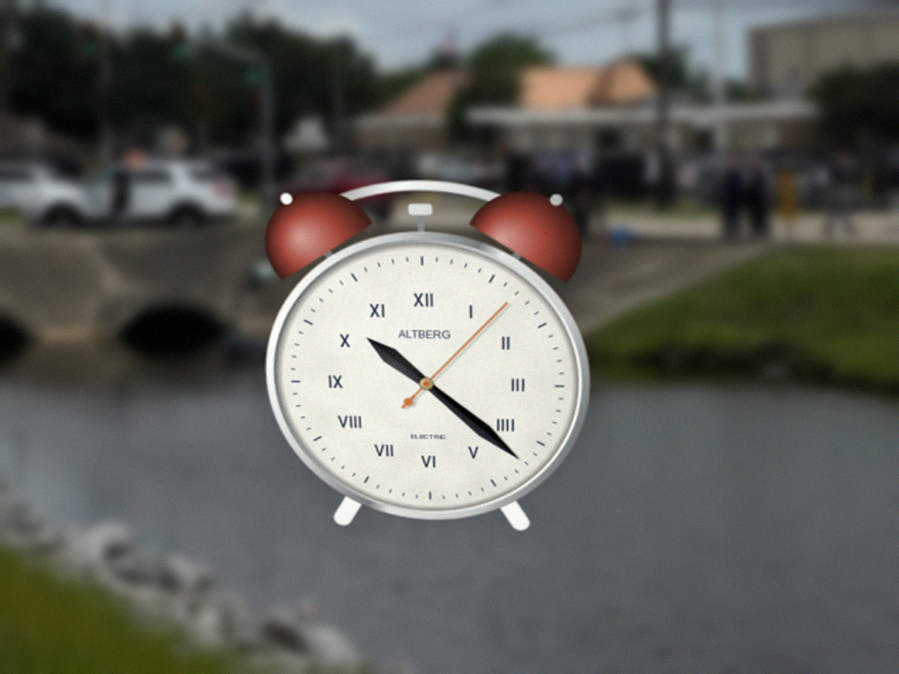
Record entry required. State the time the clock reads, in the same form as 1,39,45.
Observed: 10,22,07
